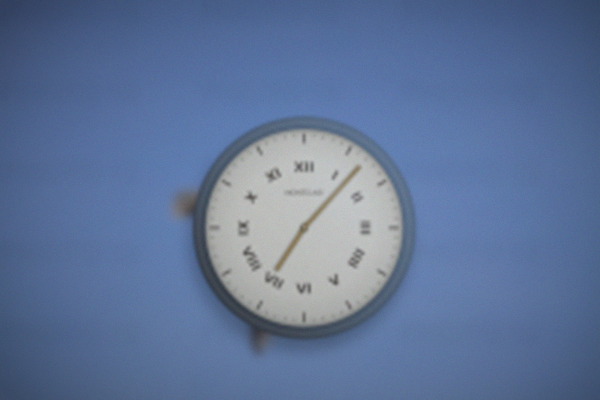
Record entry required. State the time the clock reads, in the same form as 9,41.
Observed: 7,07
